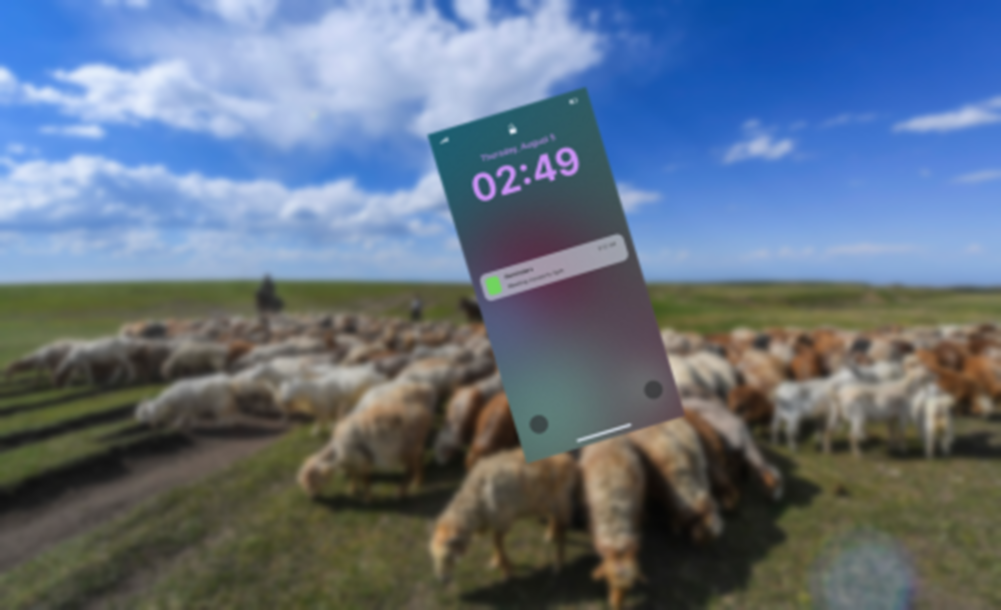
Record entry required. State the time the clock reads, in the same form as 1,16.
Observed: 2,49
